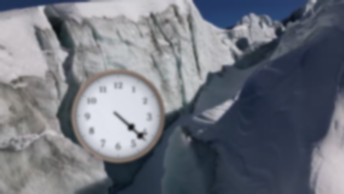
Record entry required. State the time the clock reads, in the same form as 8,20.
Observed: 4,22
